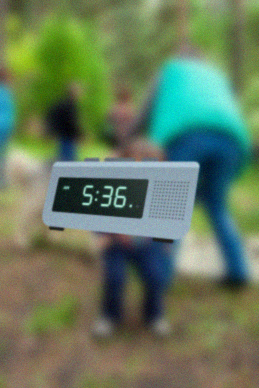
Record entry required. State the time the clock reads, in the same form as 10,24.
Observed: 5,36
